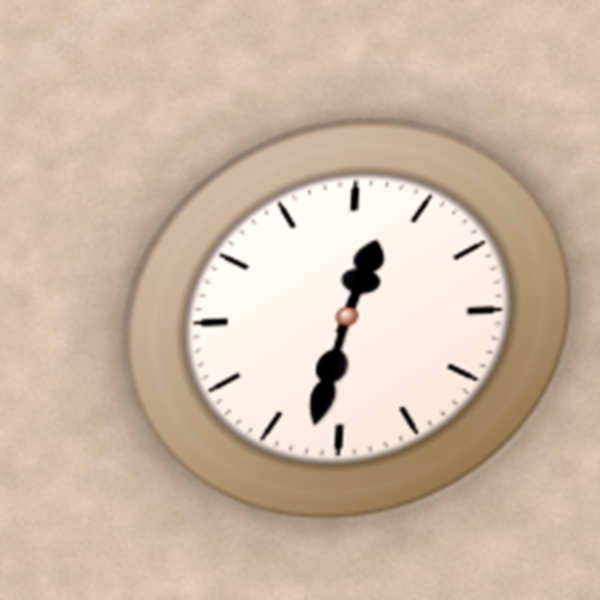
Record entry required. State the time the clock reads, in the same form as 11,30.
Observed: 12,32
